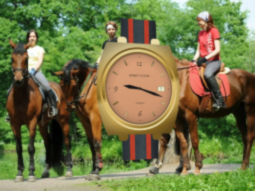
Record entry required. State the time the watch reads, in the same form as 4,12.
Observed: 9,18
